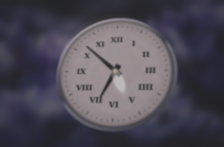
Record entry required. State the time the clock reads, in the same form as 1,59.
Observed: 6,52
